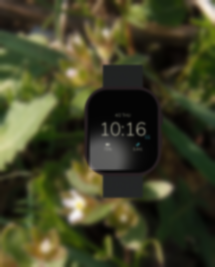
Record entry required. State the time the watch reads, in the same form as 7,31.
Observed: 10,16
